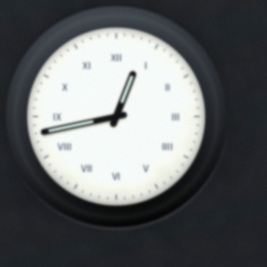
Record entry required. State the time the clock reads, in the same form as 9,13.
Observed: 12,43
